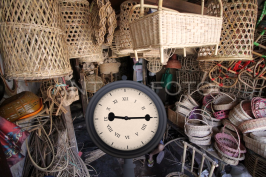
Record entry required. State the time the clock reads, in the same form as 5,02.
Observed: 9,15
